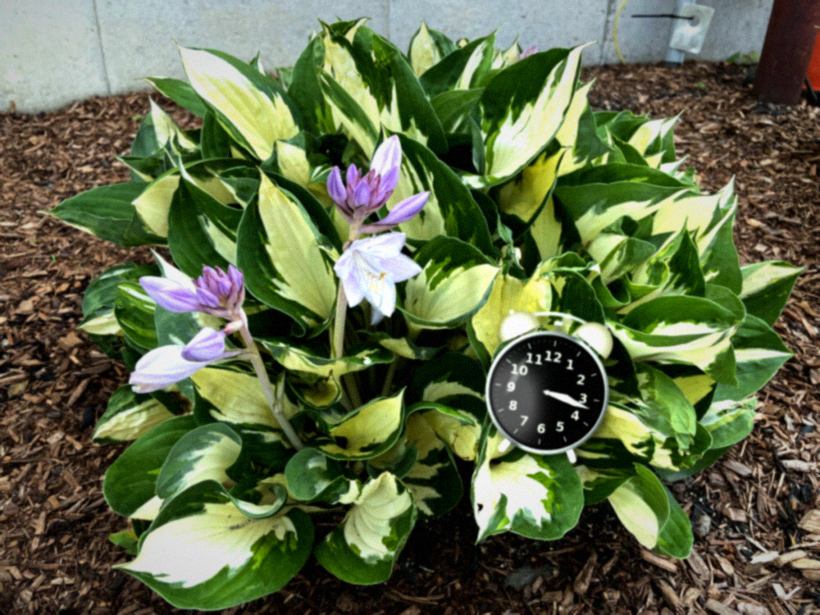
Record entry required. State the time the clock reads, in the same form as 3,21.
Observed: 3,17
